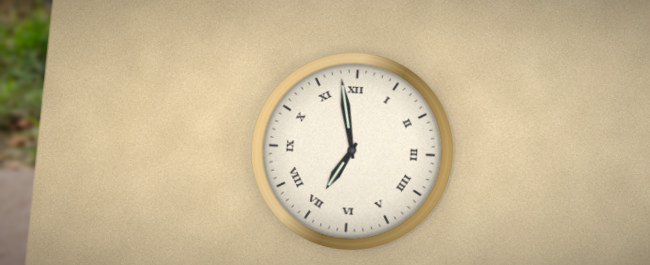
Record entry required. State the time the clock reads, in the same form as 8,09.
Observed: 6,58
